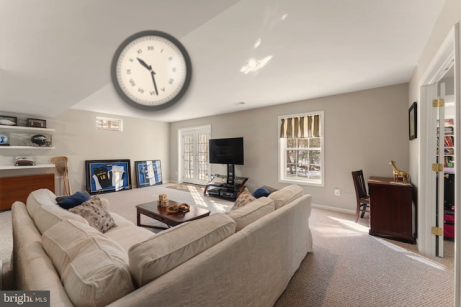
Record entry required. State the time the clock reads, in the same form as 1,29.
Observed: 10,28
